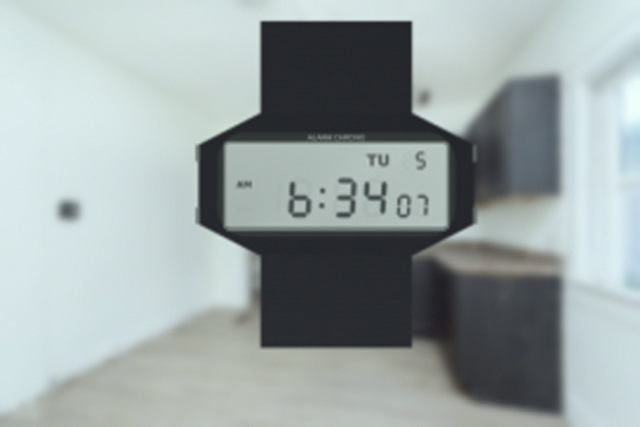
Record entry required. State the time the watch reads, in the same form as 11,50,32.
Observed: 6,34,07
